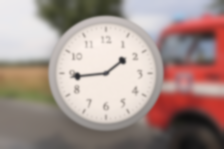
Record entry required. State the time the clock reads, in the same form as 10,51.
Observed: 1,44
